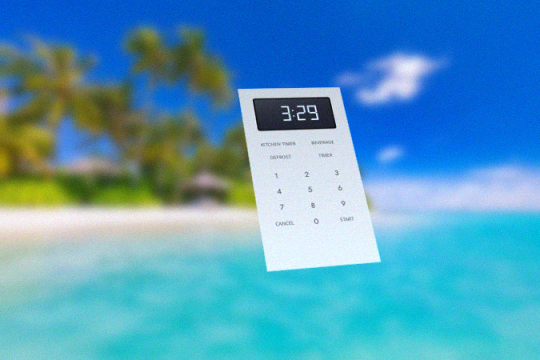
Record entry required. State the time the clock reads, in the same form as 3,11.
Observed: 3,29
